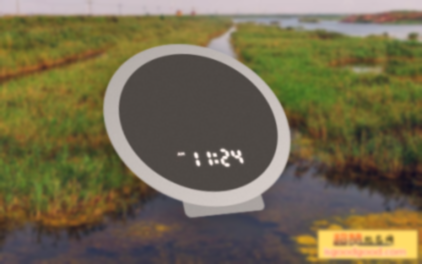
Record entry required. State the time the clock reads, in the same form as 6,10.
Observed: 11,24
